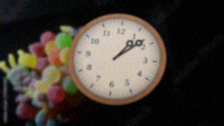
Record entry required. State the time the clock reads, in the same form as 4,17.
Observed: 1,08
